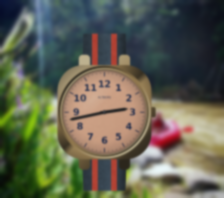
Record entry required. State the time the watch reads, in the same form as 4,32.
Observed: 2,43
